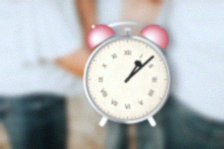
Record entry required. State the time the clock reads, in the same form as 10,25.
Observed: 1,08
